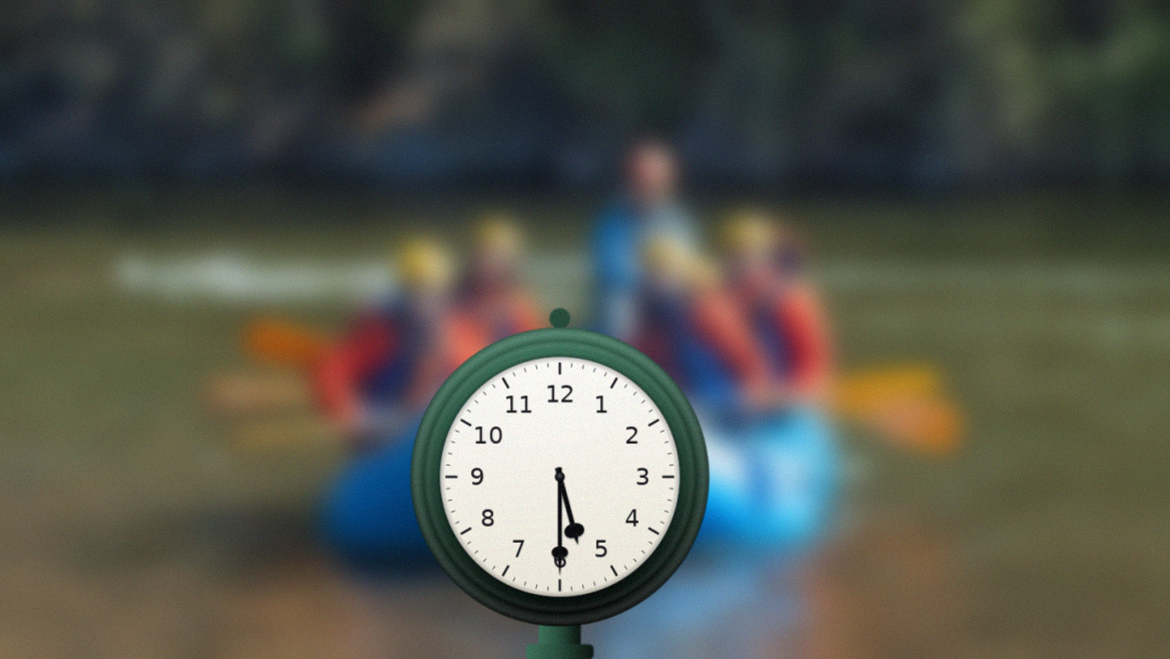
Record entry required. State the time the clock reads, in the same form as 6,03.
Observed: 5,30
